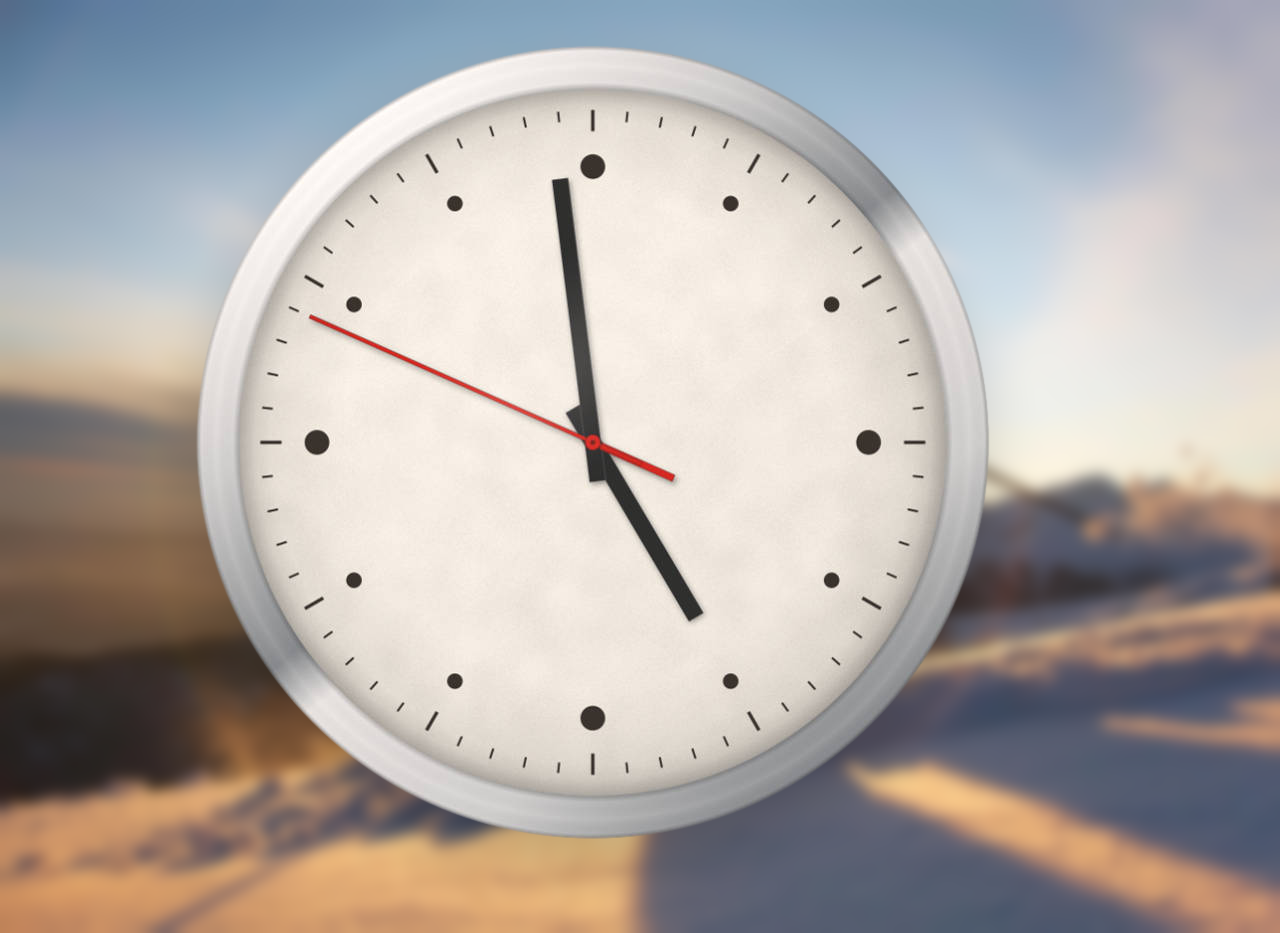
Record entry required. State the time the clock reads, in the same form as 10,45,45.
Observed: 4,58,49
